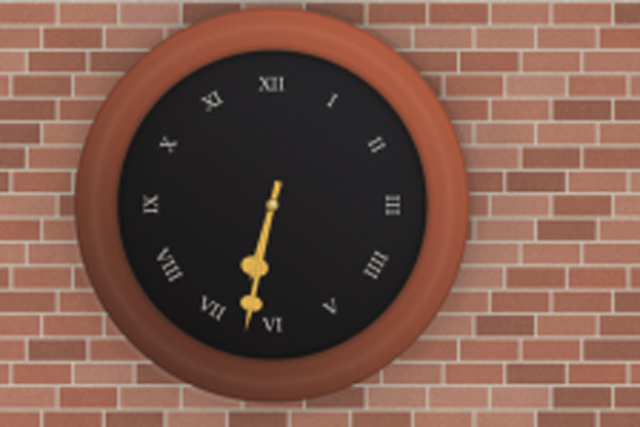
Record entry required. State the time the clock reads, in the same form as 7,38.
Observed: 6,32
